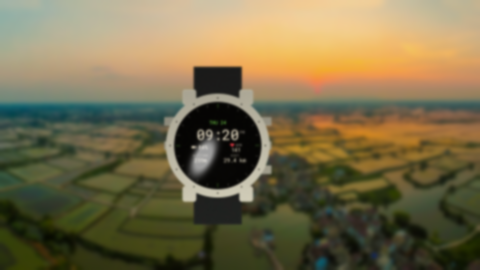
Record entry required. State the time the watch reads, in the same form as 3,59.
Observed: 9,20
